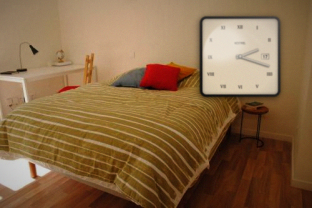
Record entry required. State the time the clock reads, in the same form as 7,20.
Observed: 2,18
